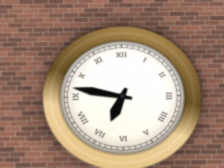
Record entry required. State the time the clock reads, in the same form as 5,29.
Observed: 6,47
